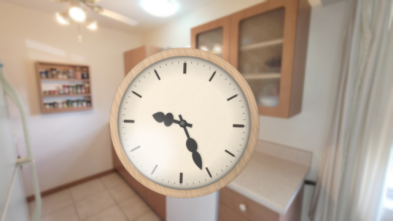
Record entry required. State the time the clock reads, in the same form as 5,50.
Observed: 9,26
